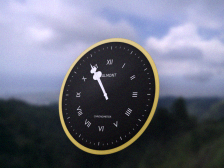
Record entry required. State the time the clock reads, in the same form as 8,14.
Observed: 10,54
